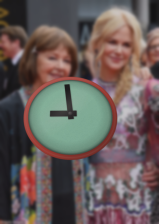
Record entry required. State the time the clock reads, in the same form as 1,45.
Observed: 8,59
